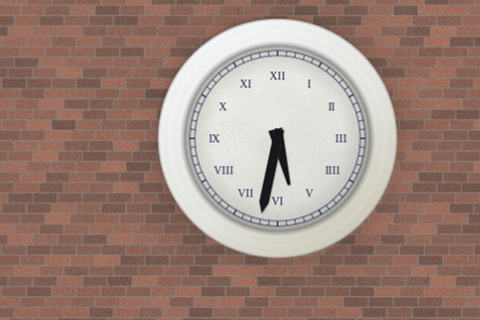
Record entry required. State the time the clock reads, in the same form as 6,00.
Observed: 5,32
